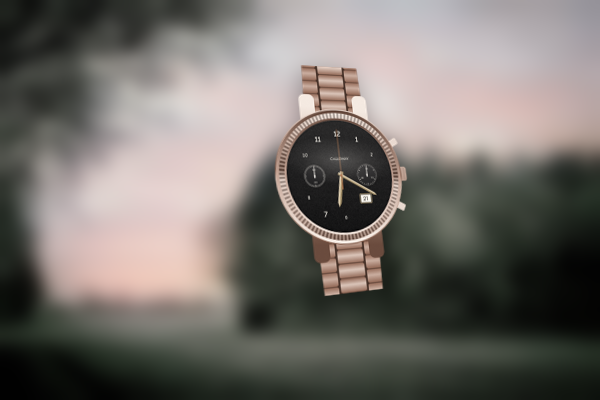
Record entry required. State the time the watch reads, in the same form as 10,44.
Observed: 6,20
